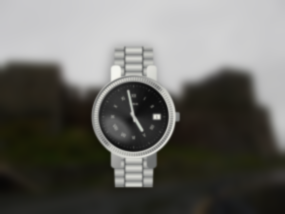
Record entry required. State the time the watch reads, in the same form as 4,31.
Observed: 4,58
